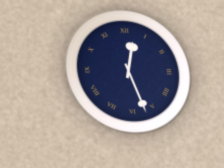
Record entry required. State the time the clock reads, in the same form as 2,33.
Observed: 12,27
